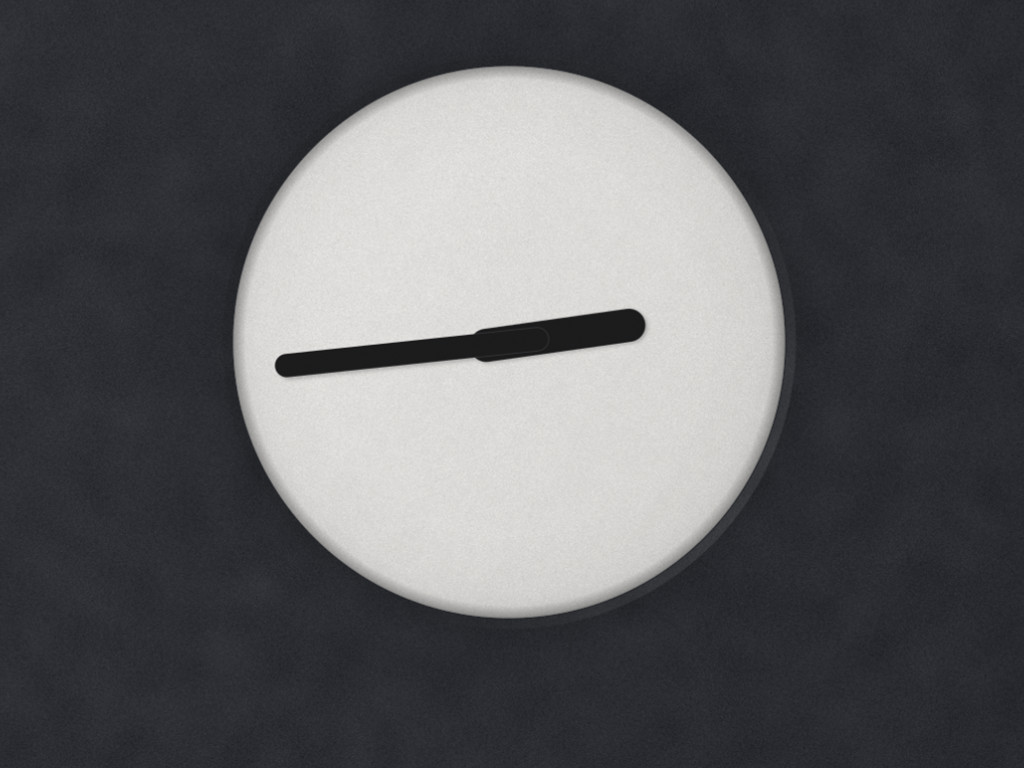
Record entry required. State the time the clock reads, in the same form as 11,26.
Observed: 2,44
